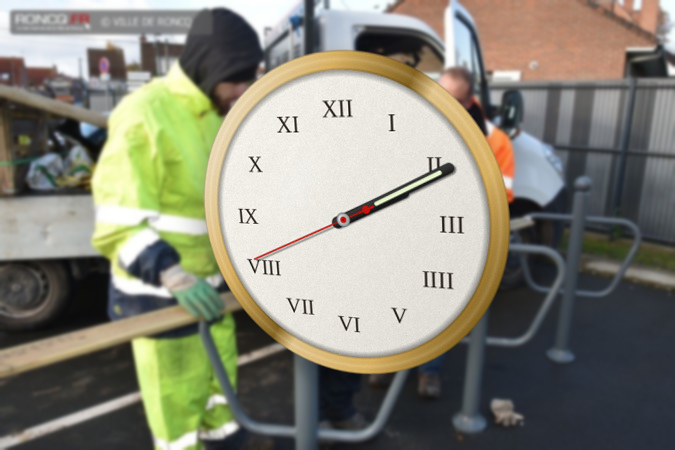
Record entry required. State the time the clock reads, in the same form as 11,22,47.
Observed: 2,10,41
